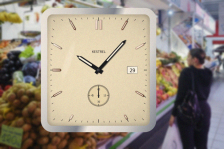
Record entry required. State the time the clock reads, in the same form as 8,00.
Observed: 10,07
